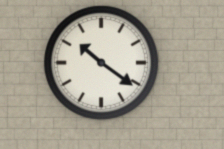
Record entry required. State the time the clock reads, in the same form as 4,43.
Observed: 10,21
